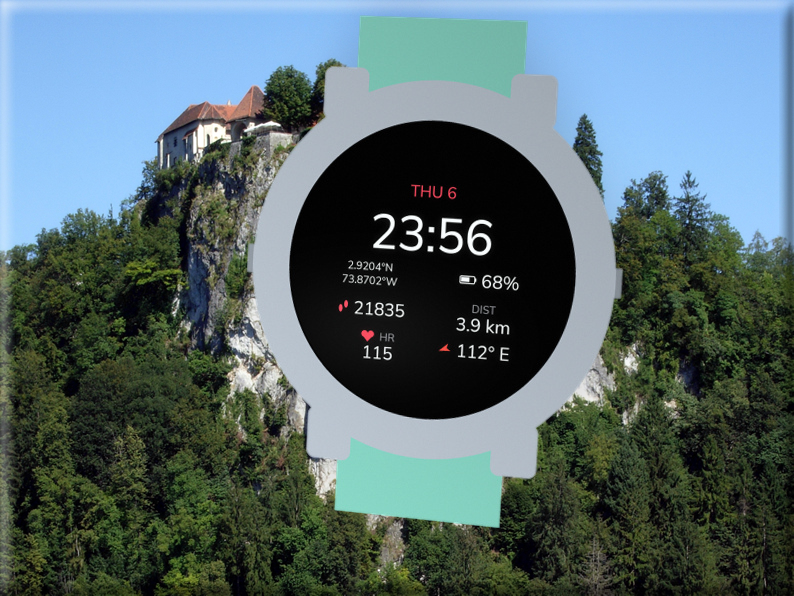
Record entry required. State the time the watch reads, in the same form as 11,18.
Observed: 23,56
